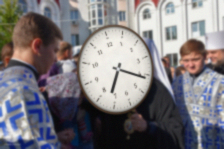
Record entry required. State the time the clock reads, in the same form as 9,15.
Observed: 7,21
